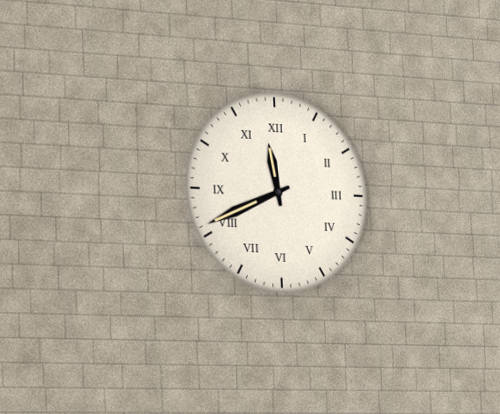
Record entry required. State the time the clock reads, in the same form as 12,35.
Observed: 11,41
